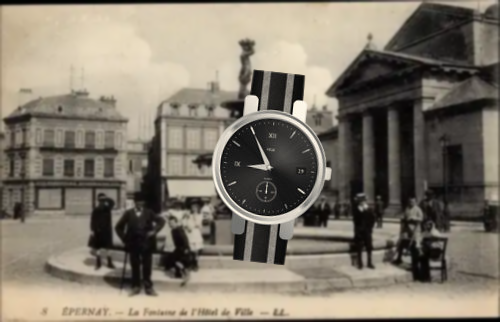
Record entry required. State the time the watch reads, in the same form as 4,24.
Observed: 8,55
